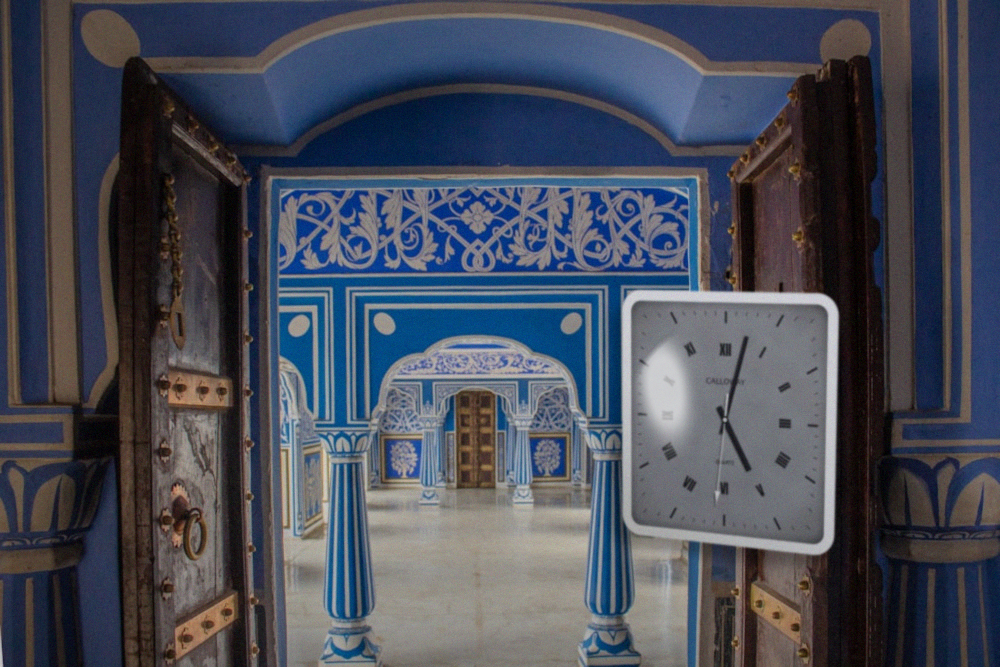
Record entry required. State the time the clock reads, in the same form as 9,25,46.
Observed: 5,02,31
